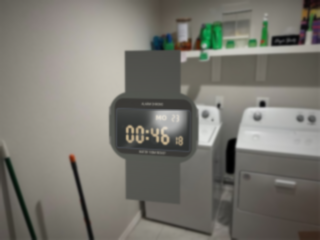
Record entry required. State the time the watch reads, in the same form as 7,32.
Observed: 0,46
